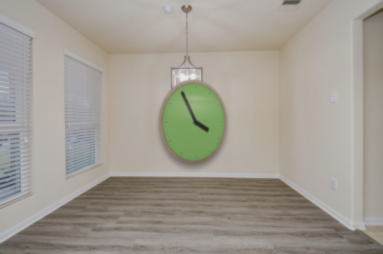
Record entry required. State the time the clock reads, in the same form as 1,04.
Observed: 3,55
